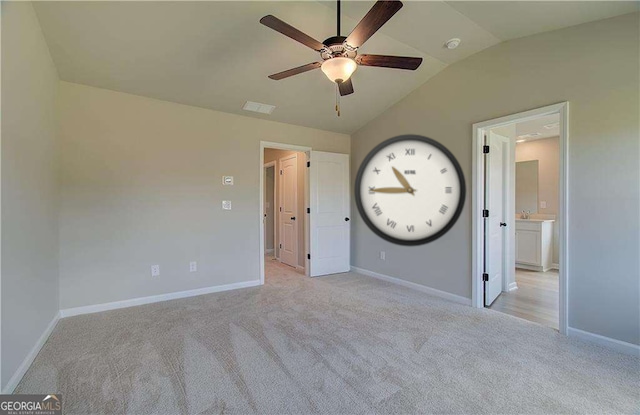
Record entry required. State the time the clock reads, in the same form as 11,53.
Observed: 10,45
